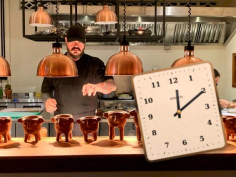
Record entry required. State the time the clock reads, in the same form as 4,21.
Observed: 12,10
